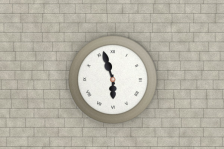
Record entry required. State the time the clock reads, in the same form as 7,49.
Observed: 5,57
